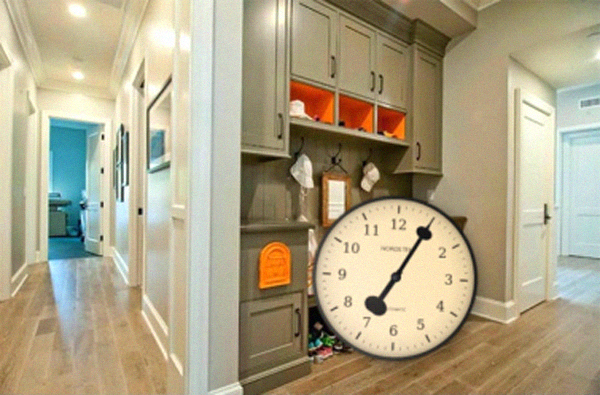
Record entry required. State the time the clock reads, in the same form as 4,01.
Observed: 7,05
